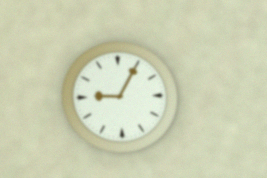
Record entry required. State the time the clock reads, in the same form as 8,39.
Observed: 9,05
